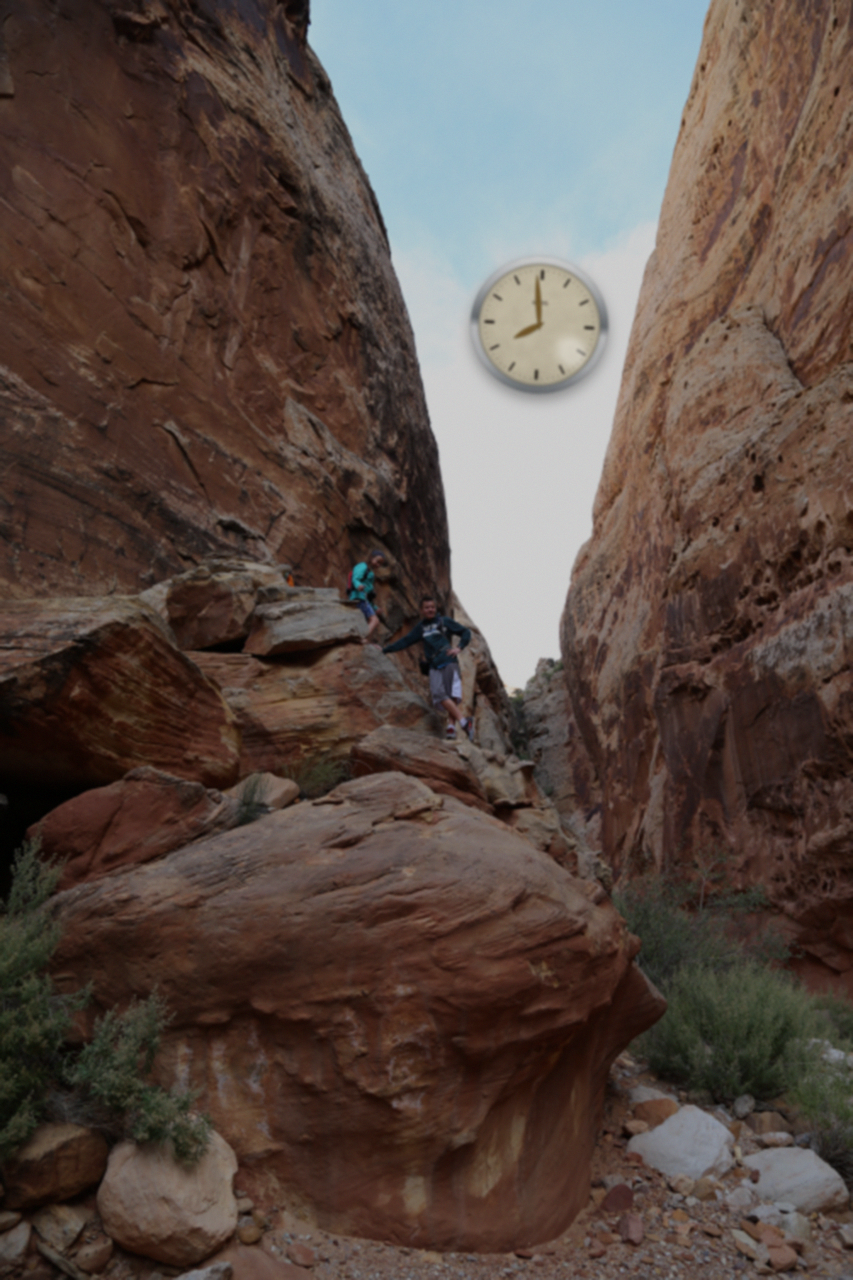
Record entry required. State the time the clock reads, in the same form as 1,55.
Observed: 7,59
